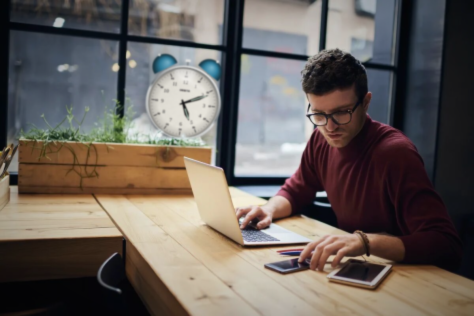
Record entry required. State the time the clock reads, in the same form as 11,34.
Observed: 5,11
